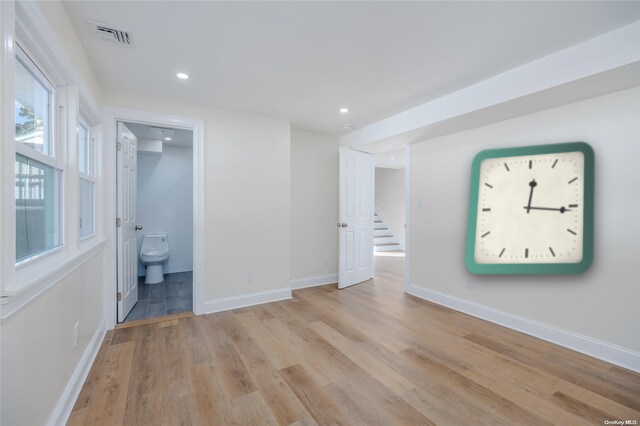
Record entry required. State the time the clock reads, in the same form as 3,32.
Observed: 12,16
